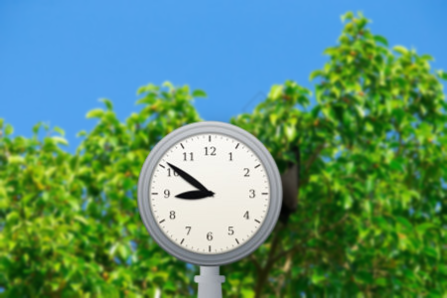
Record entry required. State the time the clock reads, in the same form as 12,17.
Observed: 8,51
